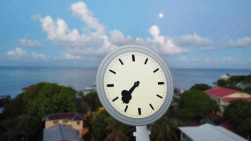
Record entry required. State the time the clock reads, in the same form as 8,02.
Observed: 7,37
